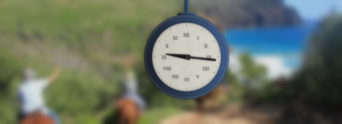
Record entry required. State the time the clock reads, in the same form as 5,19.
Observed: 9,16
